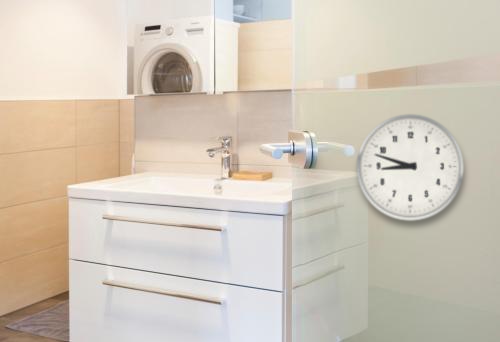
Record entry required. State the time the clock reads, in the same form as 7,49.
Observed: 8,48
